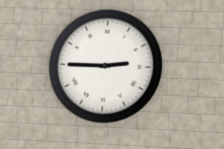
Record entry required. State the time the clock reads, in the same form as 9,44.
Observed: 2,45
